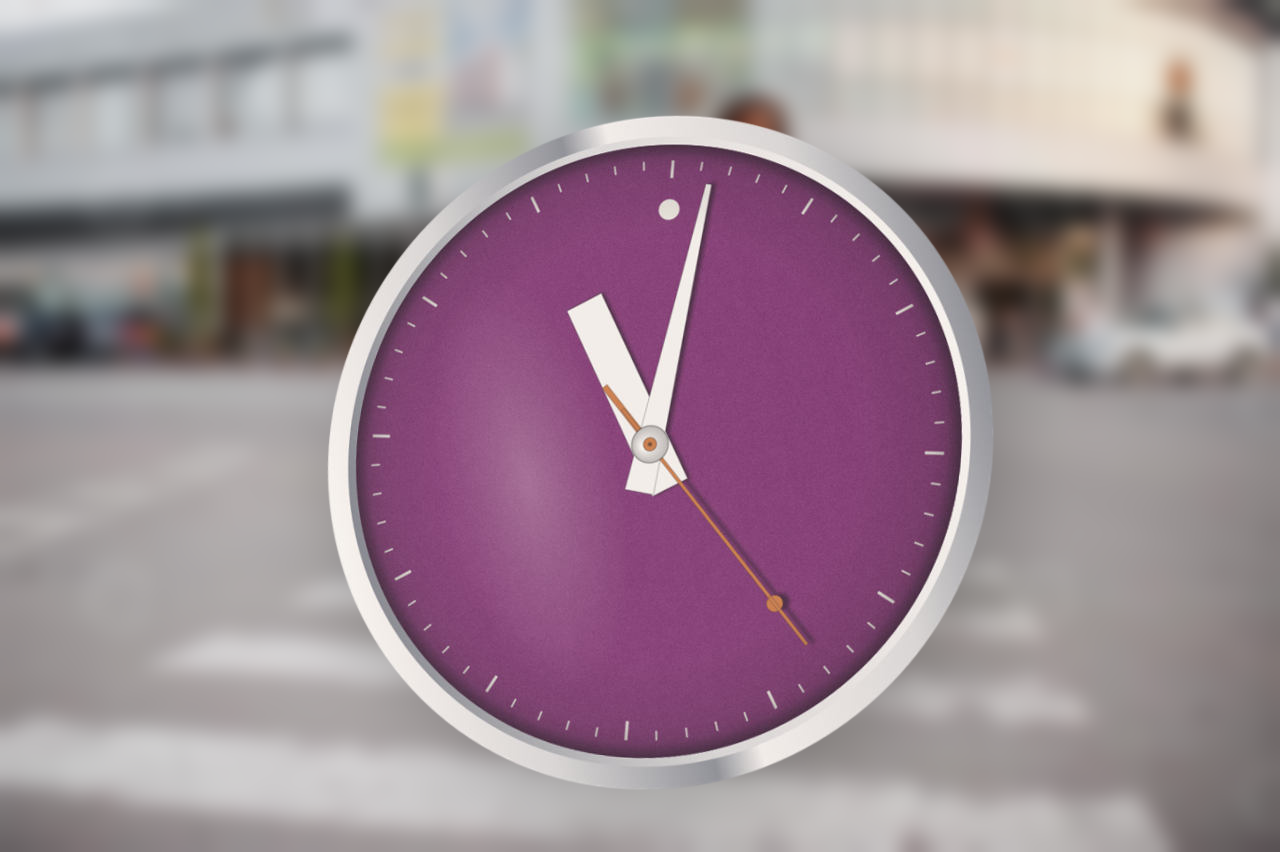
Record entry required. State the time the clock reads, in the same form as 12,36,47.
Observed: 11,01,23
